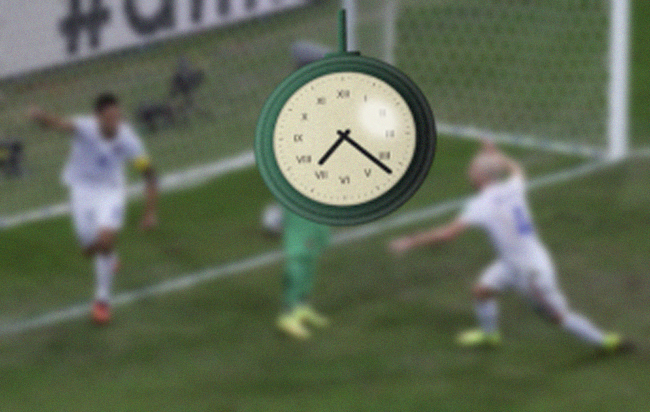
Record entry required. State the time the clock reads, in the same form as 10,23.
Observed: 7,22
